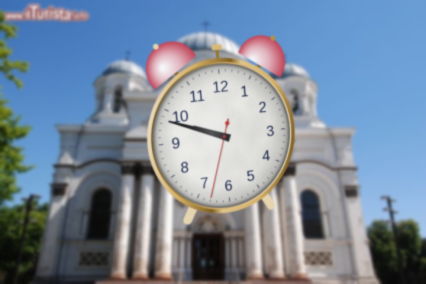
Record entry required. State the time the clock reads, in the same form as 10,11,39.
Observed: 9,48,33
